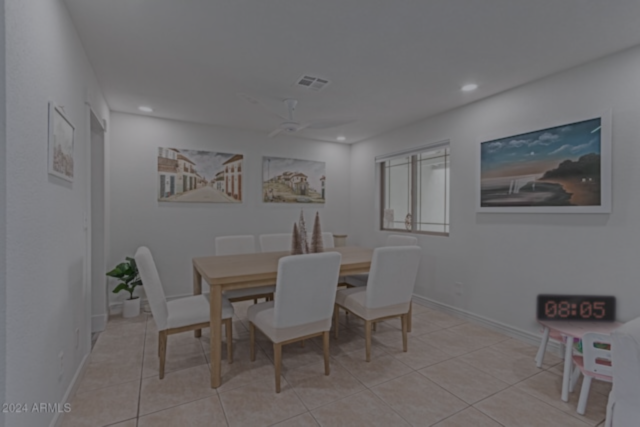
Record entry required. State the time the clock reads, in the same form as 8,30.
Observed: 8,05
